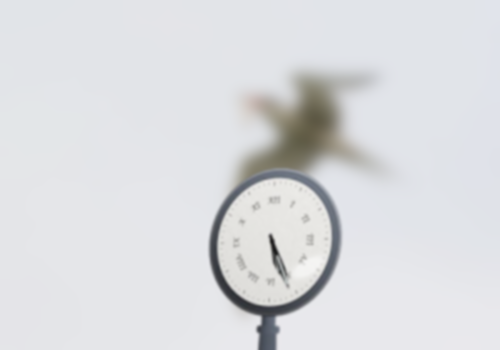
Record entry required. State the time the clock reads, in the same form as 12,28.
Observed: 5,26
